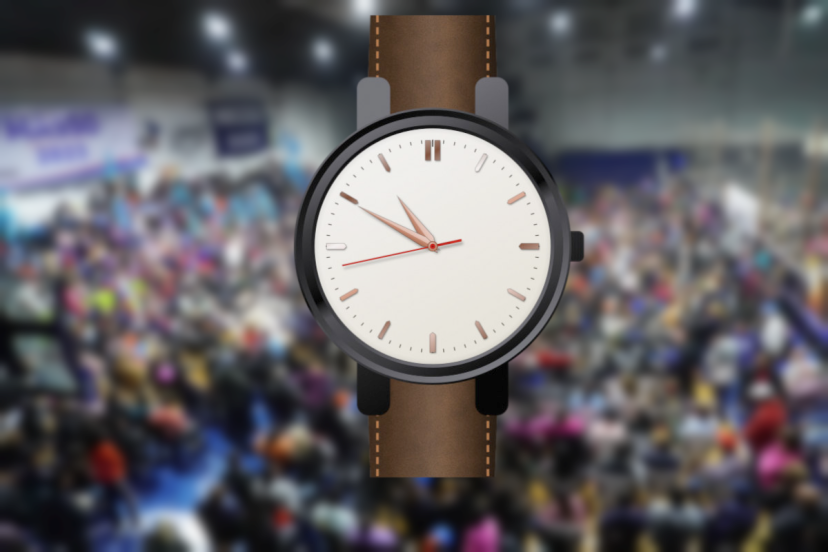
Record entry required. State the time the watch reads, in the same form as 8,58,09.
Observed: 10,49,43
